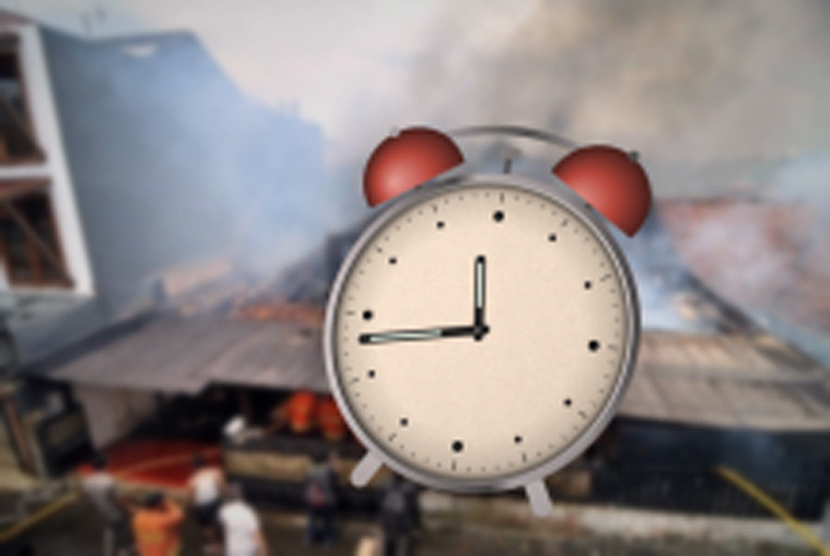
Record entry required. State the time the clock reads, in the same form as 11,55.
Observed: 11,43
